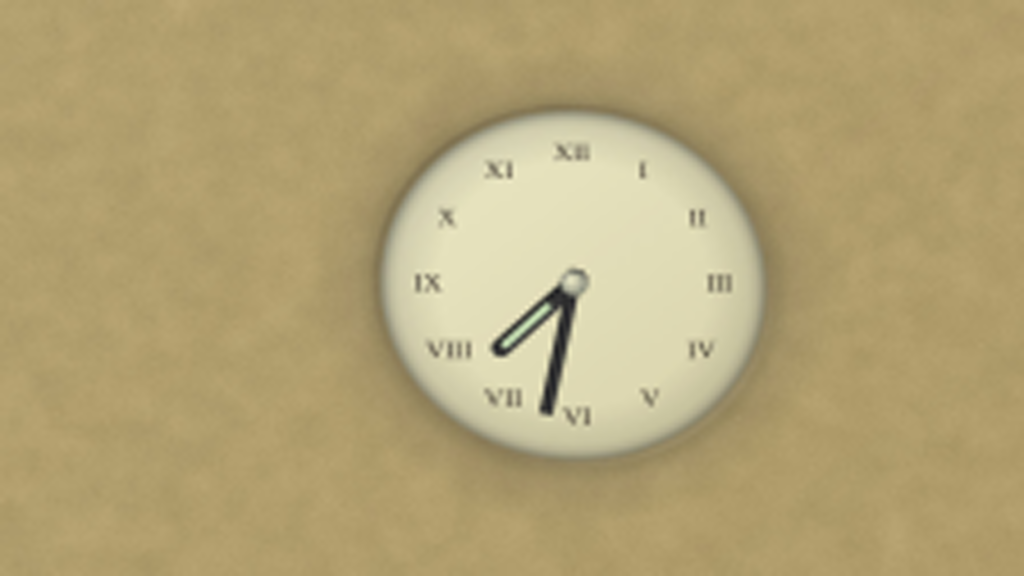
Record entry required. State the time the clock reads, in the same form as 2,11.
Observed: 7,32
